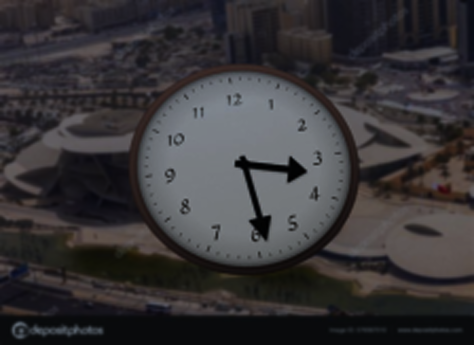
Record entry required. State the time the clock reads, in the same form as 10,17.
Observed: 3,29
